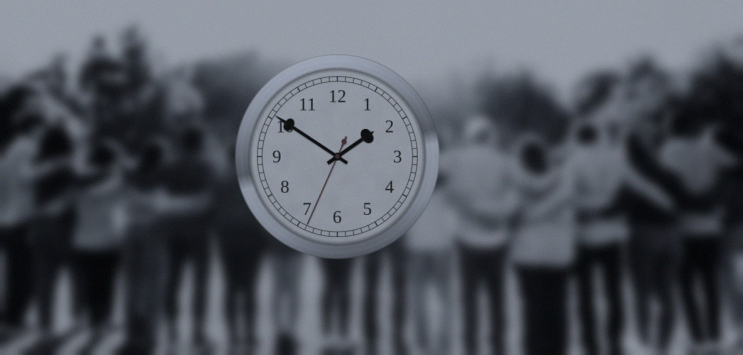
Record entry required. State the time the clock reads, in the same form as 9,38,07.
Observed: 1,50,34
